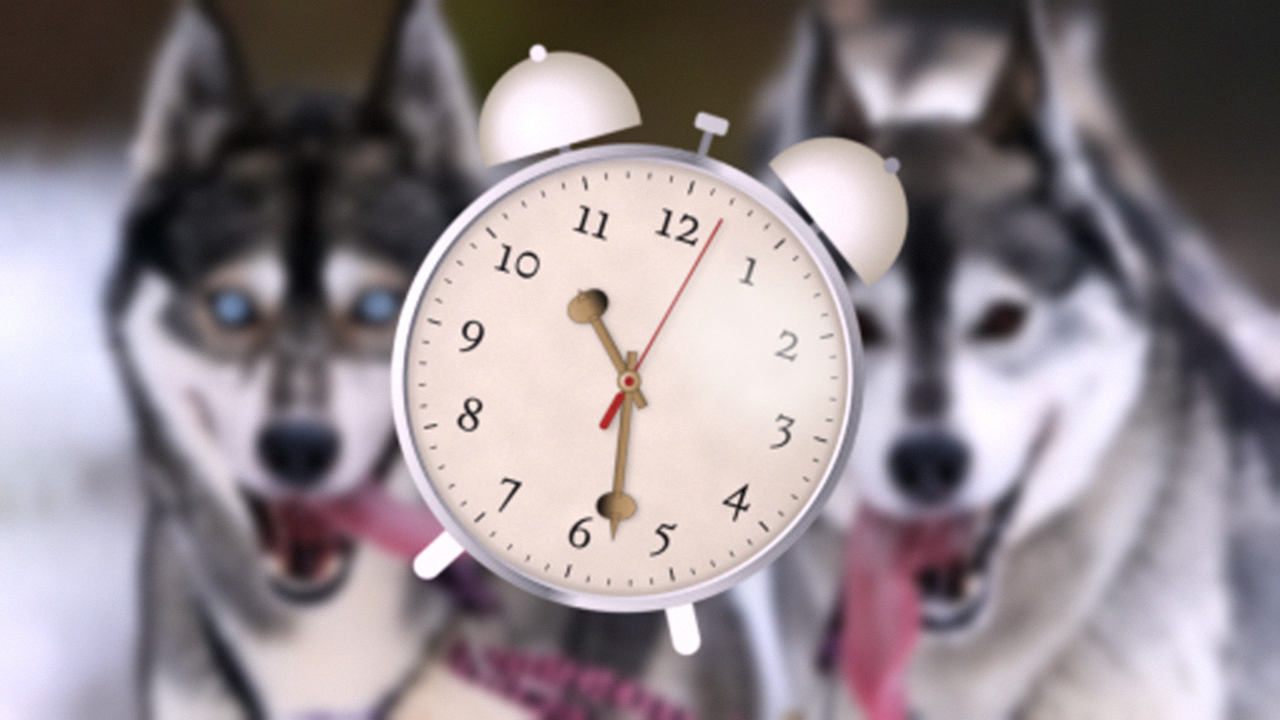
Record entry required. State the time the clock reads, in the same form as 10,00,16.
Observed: 10,28,02
